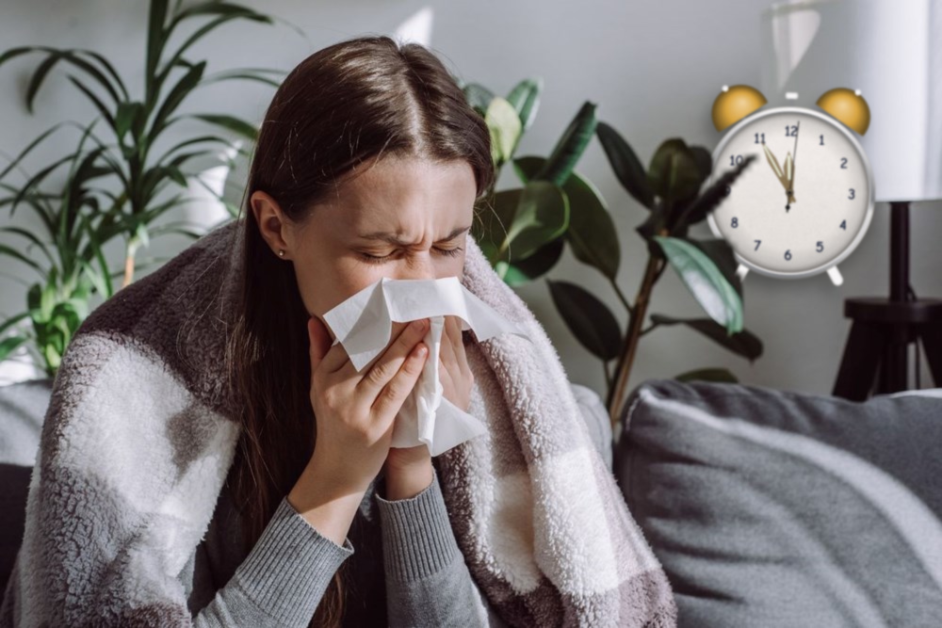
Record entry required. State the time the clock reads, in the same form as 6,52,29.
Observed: 11,55,01
